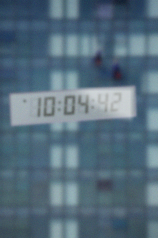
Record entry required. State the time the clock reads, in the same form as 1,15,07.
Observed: 10,04,42
